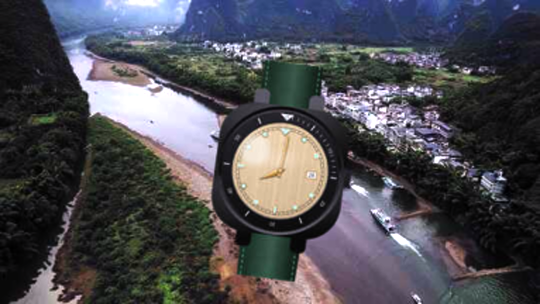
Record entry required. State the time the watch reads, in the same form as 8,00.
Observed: 8,01
